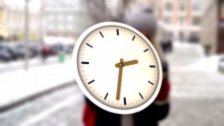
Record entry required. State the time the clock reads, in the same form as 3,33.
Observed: 2,32
